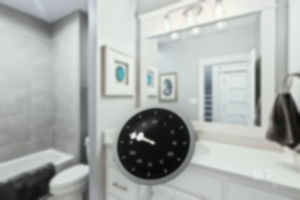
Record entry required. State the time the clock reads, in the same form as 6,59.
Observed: 9,48
